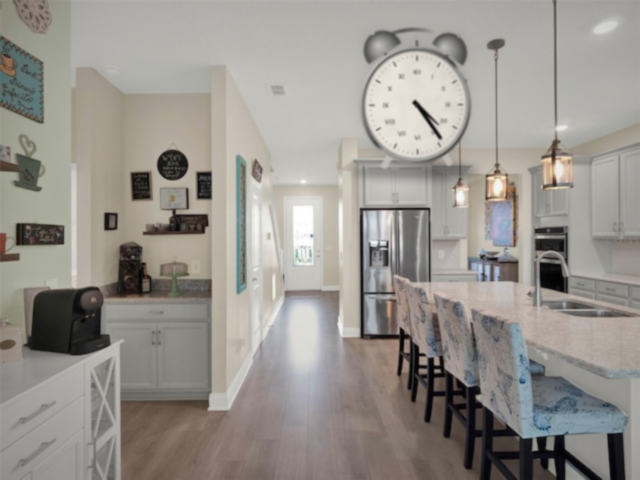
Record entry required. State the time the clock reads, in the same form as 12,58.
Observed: 4,24
